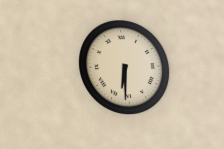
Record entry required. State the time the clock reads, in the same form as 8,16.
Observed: 6,31
